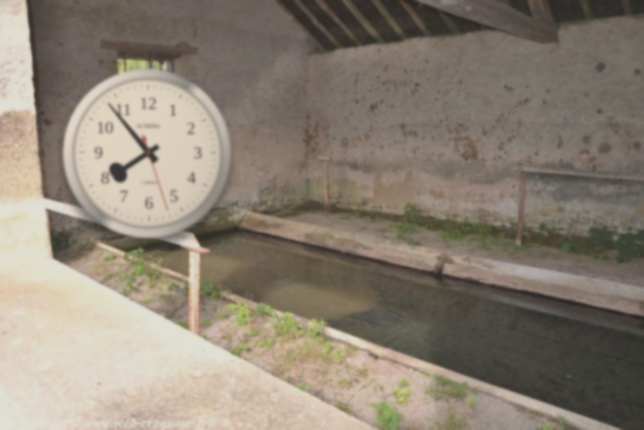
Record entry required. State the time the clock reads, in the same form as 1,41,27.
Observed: 7,53,27
